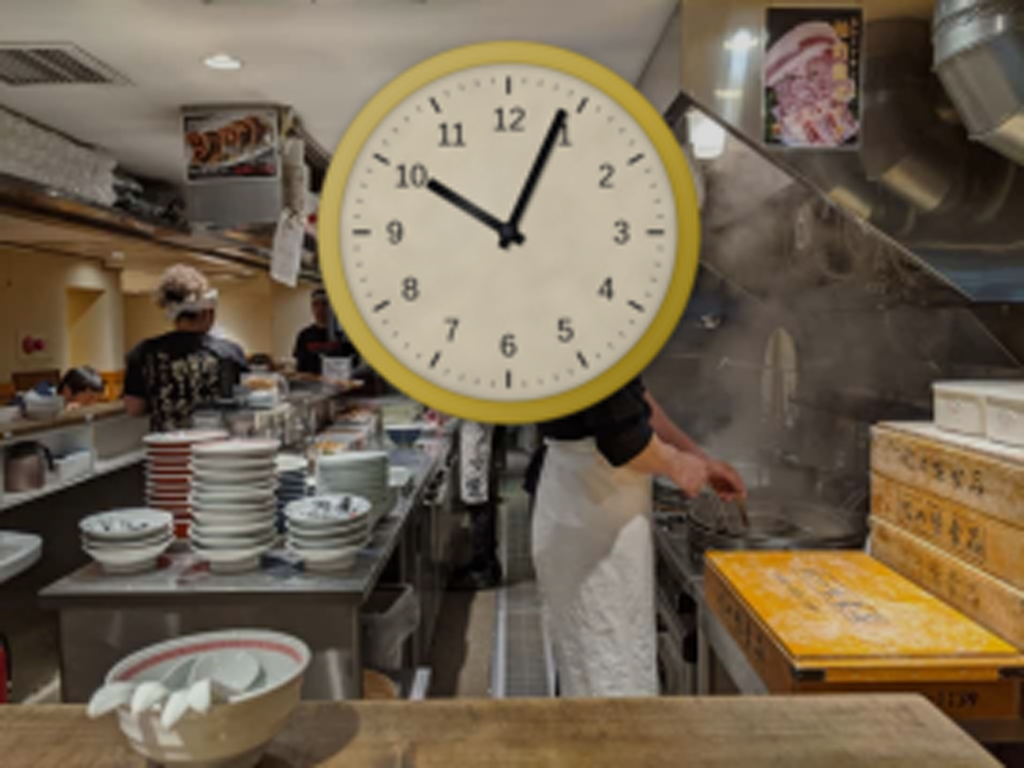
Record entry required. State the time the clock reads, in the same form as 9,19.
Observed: 10,04
